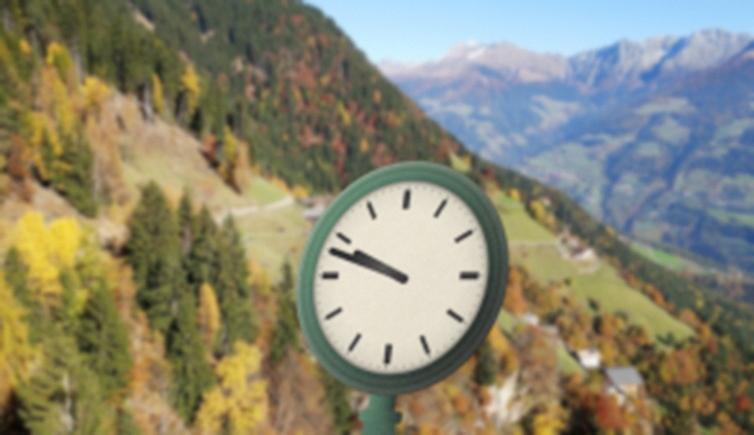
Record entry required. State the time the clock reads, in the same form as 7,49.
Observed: 9,48
